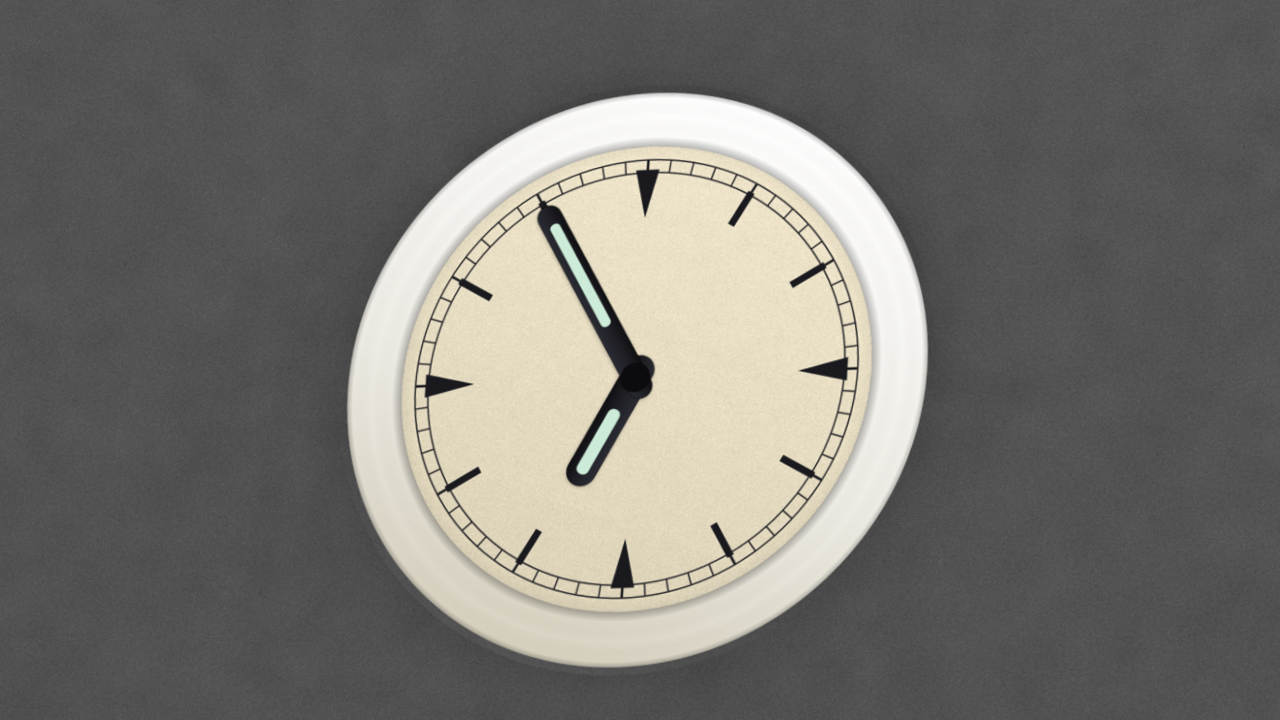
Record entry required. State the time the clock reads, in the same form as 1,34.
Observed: 6,55
